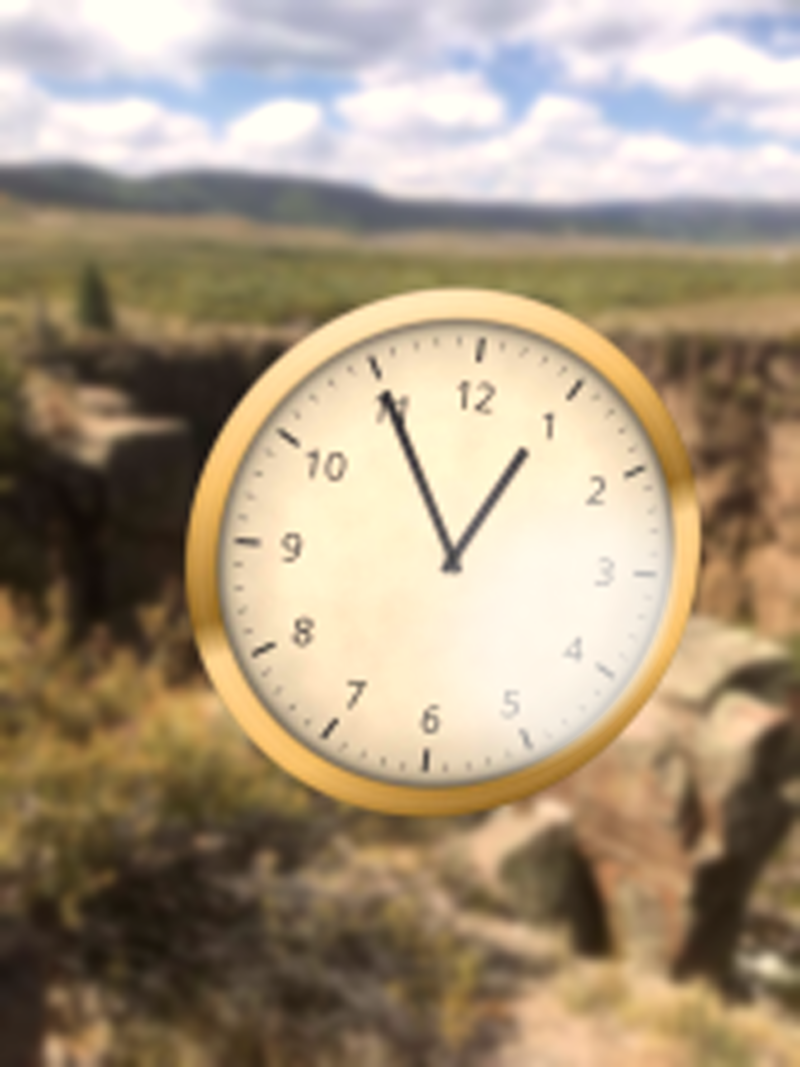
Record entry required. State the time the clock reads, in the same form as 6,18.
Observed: 12,55
